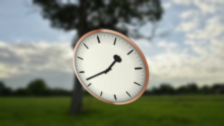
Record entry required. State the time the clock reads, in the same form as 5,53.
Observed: 1,42
